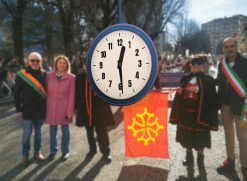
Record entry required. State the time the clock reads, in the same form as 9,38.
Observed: 12,29
